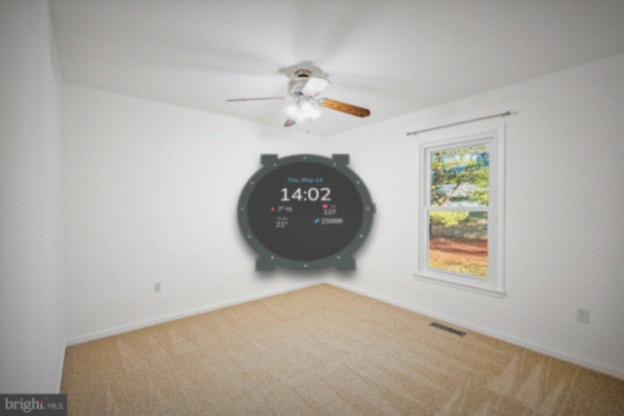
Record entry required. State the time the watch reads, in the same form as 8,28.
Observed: 14,02
